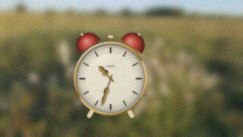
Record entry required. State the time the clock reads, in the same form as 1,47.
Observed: 10,33
